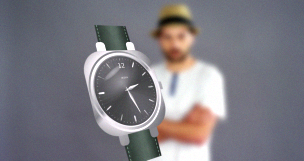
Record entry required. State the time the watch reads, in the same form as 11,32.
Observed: 2,27
